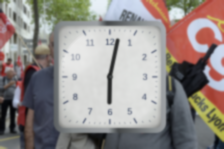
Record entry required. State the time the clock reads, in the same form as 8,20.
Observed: 6,02
